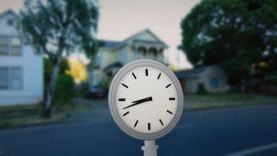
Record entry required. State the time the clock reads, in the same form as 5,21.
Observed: 8,42
